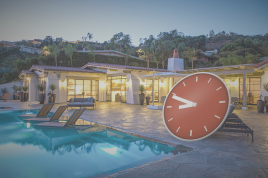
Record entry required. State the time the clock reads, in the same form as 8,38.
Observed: 8,49
